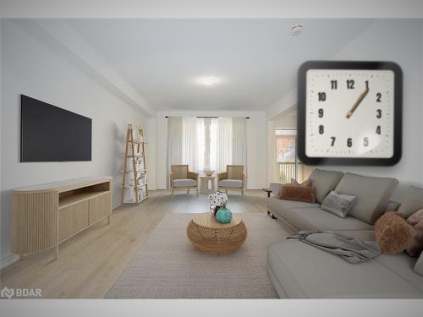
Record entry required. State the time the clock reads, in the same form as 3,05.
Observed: 1,06
